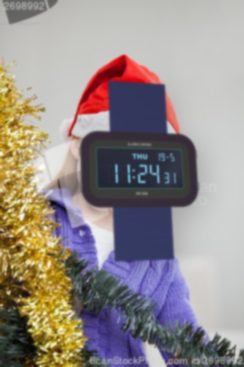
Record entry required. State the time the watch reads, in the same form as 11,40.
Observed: 11,24
